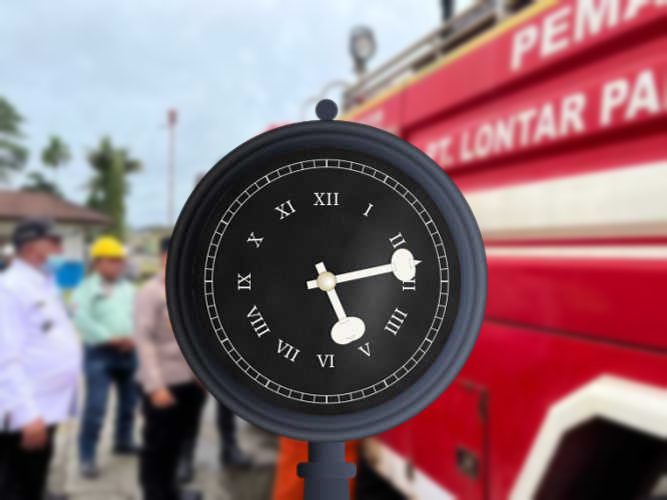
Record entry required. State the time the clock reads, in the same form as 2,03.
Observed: 5,13
